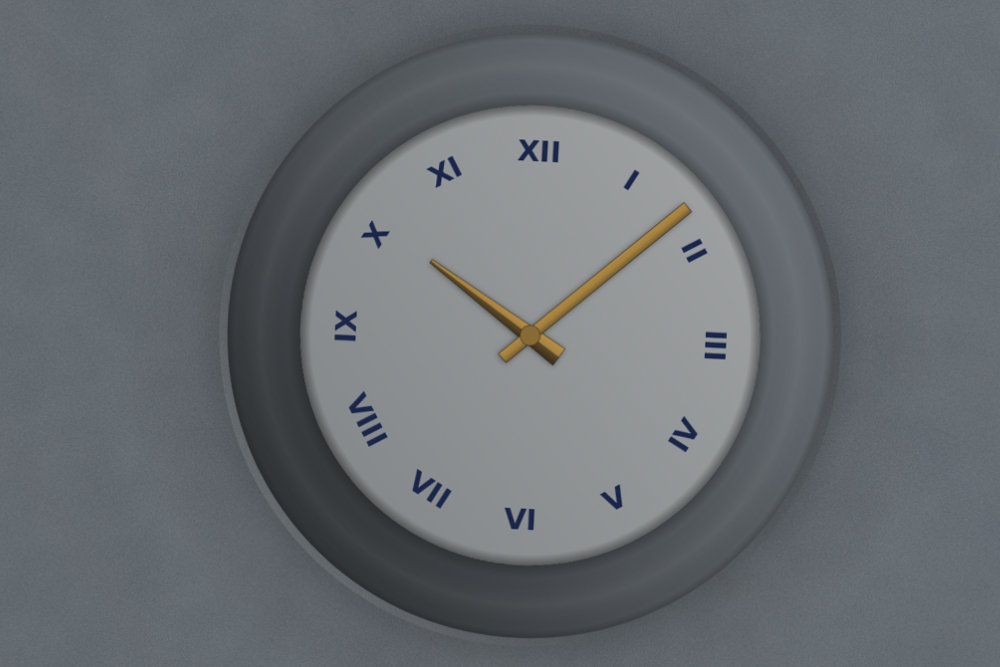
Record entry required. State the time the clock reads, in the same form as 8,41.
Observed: 10,08
